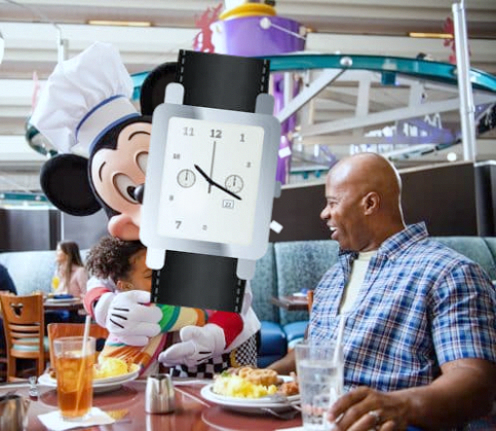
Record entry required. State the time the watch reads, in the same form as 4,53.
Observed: 10,19
